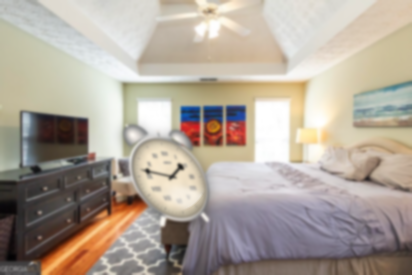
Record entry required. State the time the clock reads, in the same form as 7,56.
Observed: 1,47
